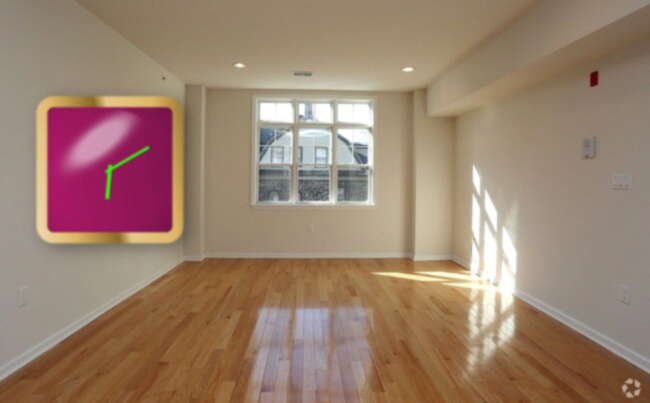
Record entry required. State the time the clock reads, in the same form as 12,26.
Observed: 6,10
